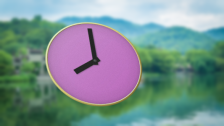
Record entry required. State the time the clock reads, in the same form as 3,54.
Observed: 8,00
